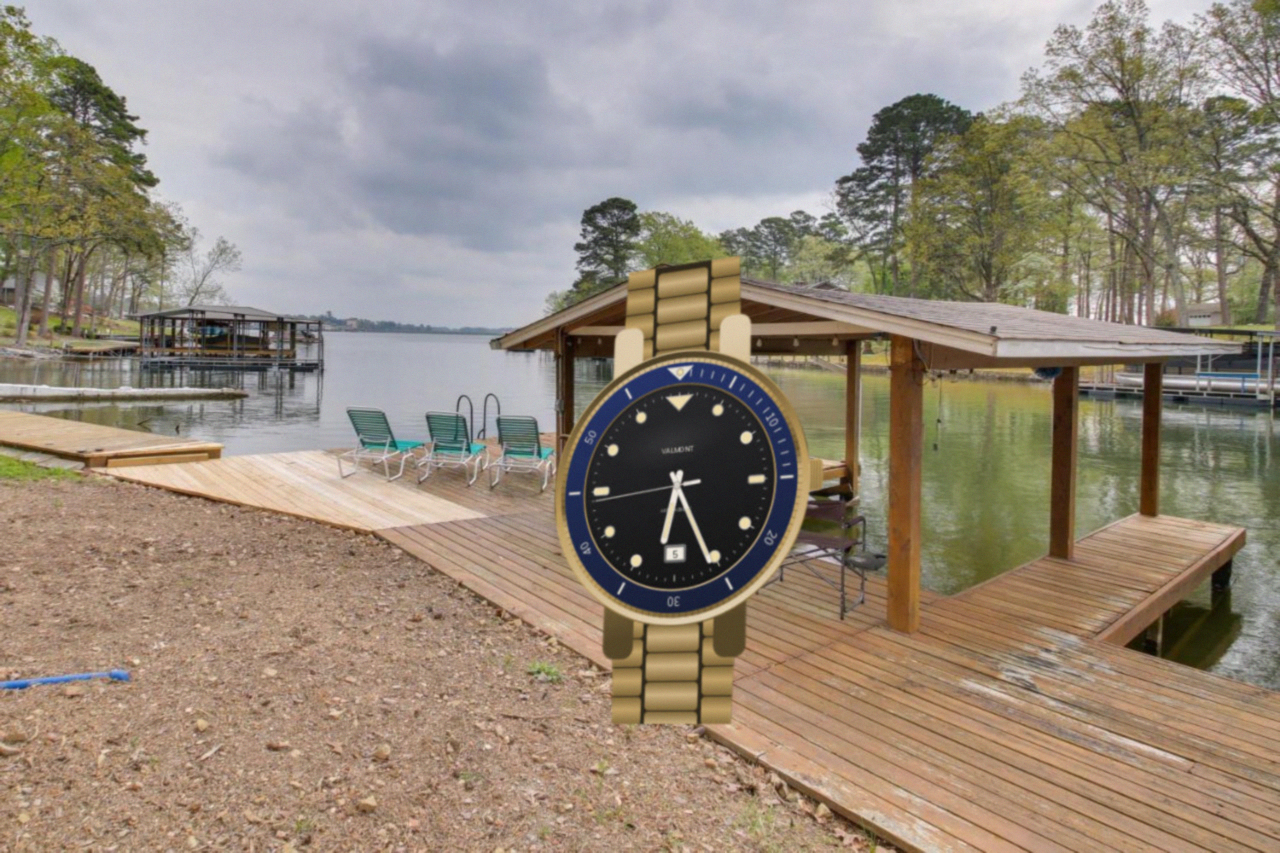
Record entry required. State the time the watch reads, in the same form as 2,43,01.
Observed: 6,25,44
